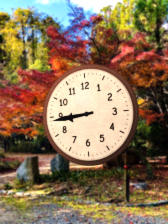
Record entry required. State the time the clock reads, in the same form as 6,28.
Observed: 8,44
